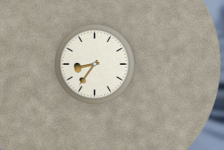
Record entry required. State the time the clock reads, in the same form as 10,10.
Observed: 8,36
